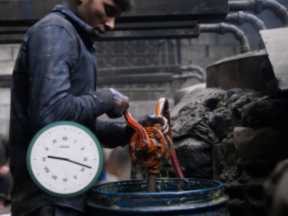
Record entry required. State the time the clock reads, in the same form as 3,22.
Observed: 9,18
